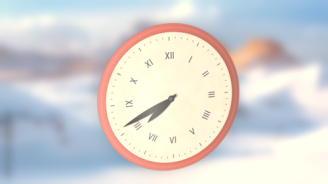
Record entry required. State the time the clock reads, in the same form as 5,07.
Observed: 7,41
